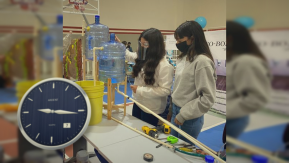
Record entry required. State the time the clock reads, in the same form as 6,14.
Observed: 9,16
